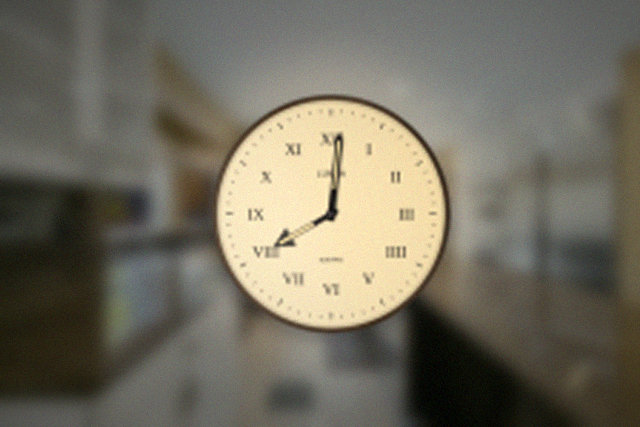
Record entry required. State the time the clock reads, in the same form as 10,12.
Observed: 8,01
